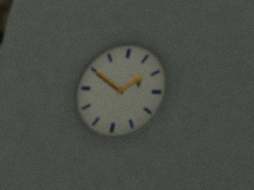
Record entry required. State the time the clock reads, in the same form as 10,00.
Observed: 1,50
